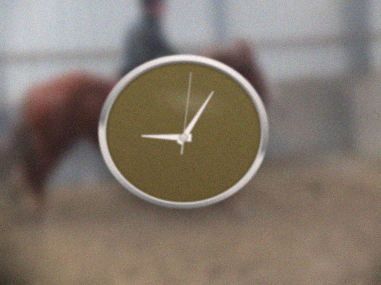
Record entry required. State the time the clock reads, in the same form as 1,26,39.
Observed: 9,05,01
